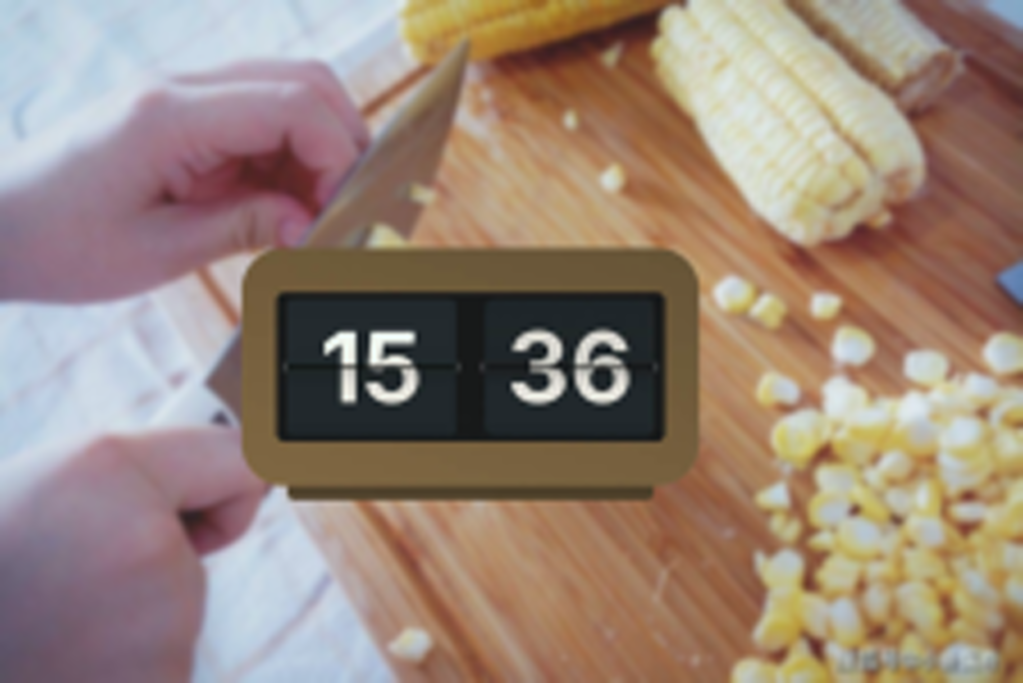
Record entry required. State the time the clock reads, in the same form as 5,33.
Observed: 15,36
